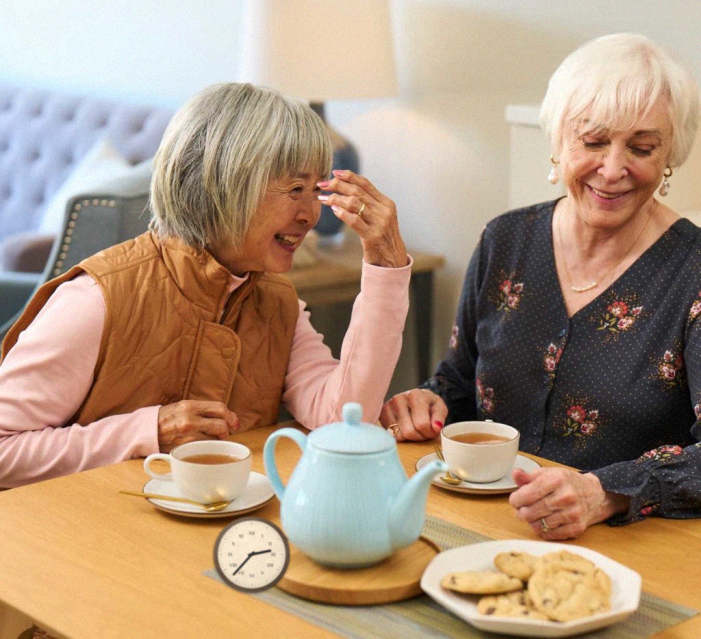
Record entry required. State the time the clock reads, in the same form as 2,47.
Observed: 2,37
